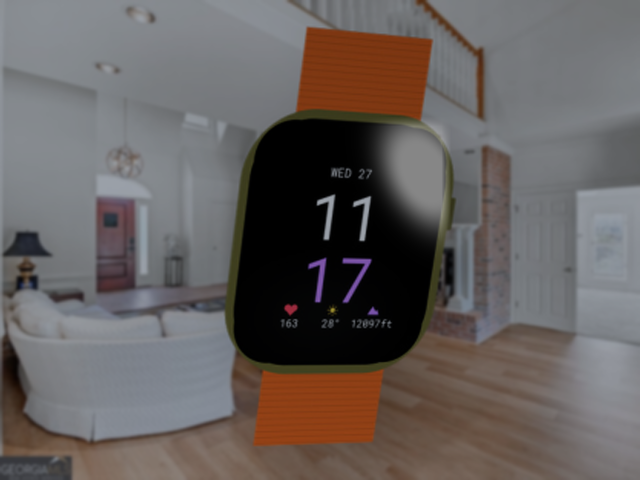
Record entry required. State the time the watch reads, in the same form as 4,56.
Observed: 11,17
